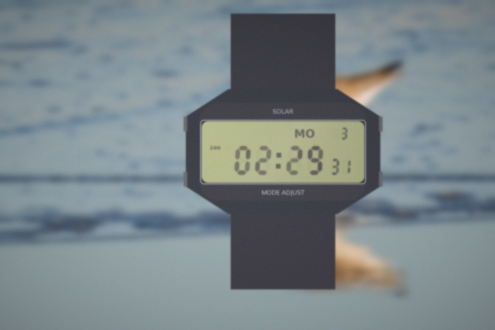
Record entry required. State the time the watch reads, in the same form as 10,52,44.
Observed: 2,29,31
